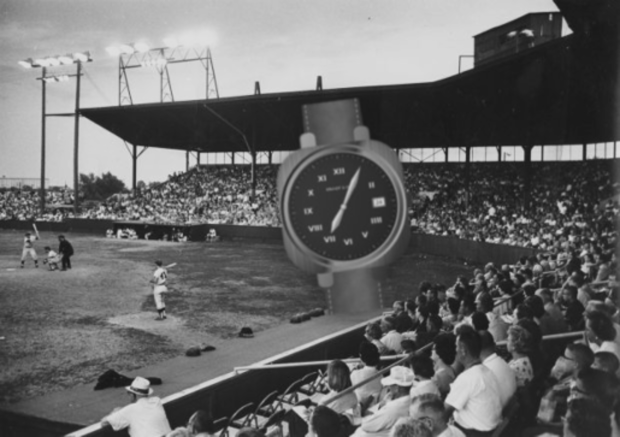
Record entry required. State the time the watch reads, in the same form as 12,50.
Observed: 7,05
